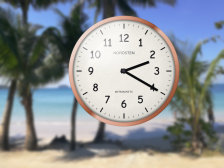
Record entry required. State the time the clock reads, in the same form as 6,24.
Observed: 2,20
